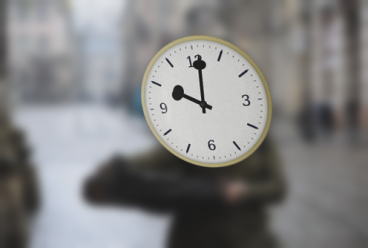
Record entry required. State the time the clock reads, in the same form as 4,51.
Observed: 10,01
